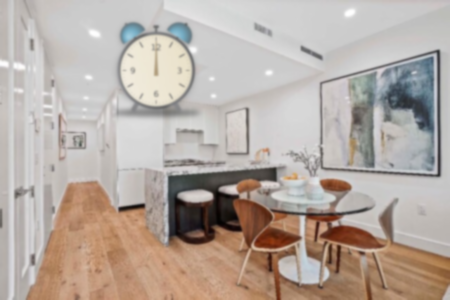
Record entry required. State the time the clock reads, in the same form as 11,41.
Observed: 12,00
